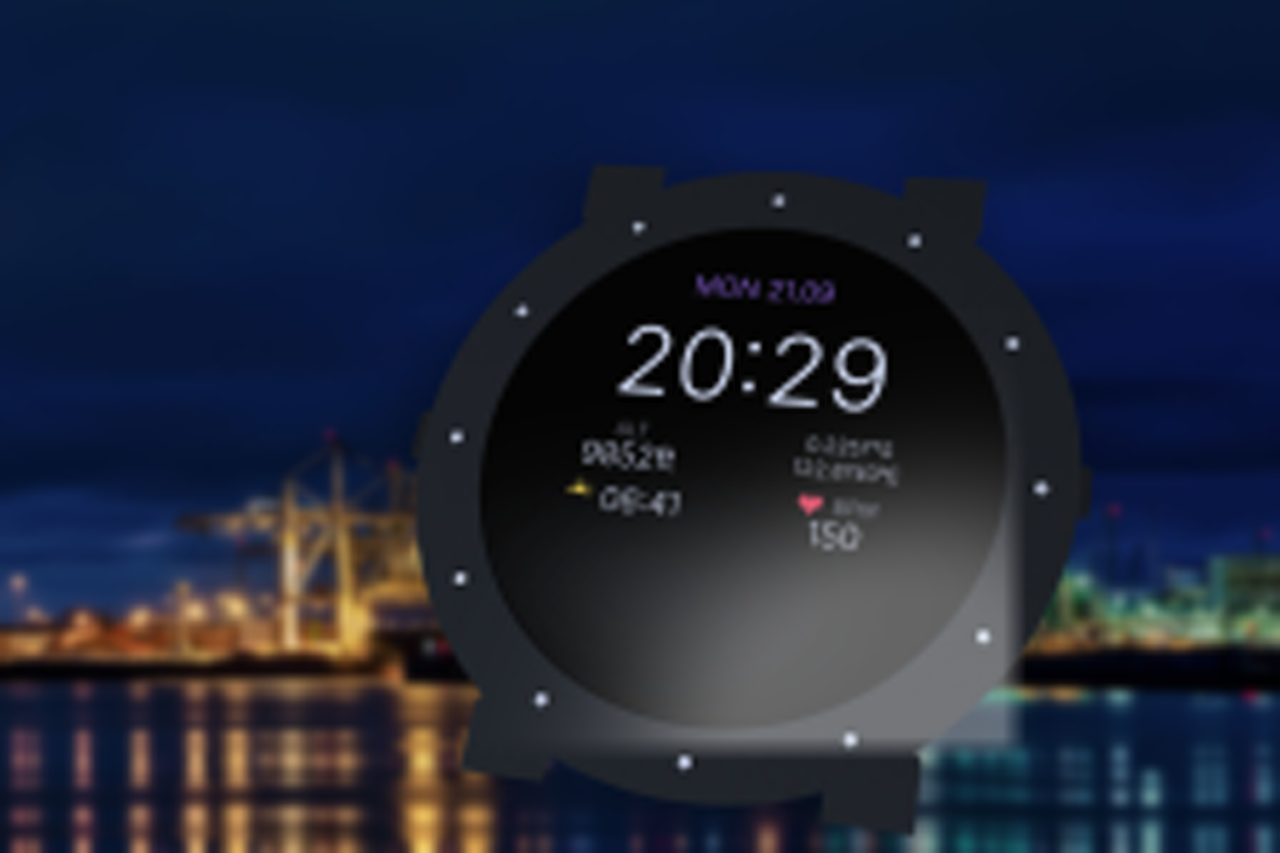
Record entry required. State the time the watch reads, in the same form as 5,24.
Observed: 20,29
